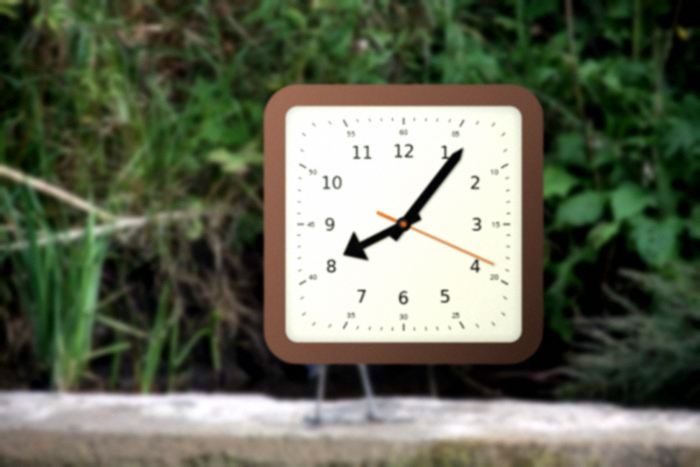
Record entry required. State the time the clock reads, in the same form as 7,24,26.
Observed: 8,06,19
